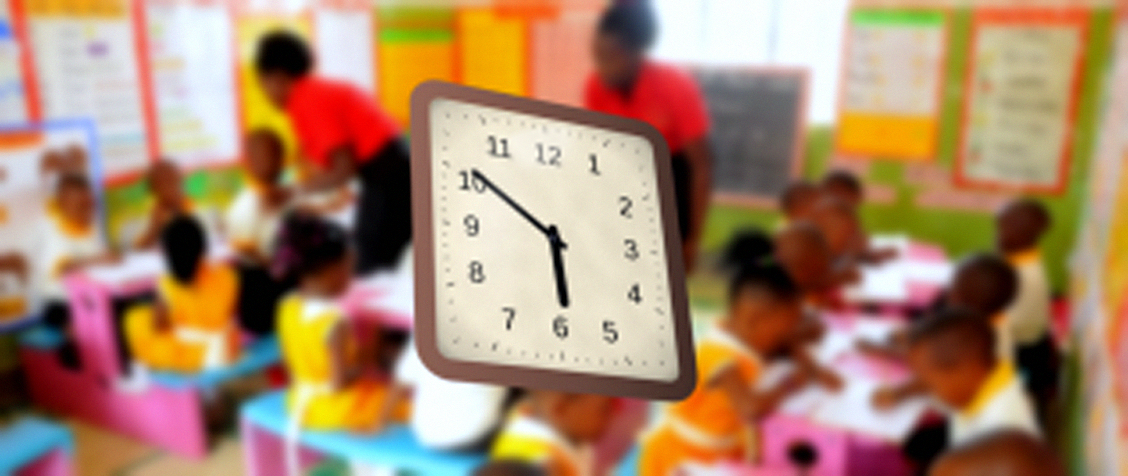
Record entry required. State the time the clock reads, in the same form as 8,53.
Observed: 5,51
